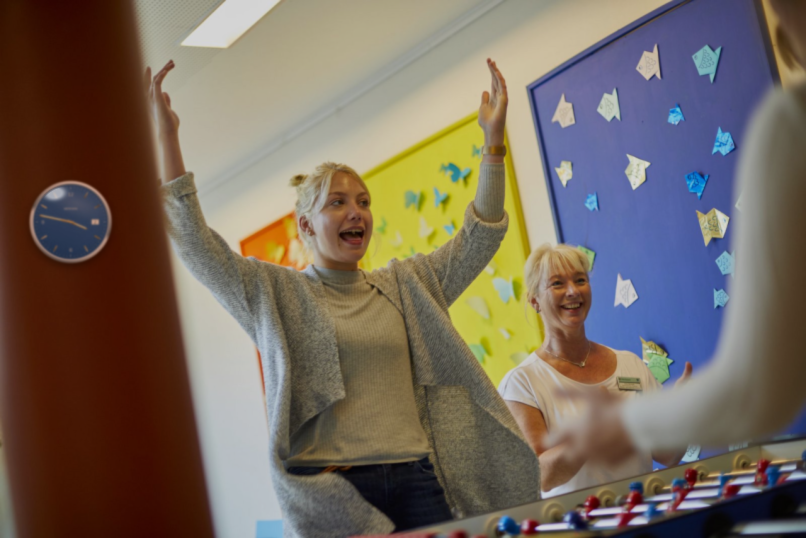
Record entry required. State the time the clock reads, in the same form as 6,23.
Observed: 3,47
